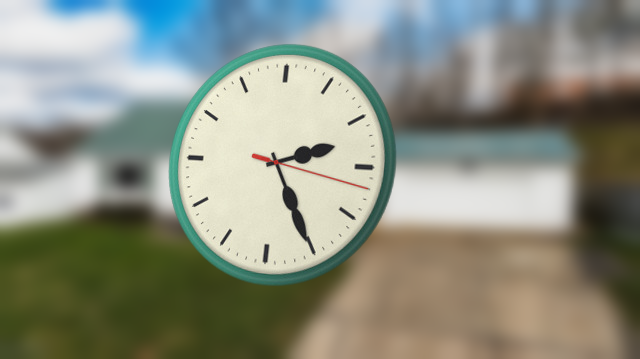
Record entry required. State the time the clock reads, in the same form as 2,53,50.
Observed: 2,25,17
